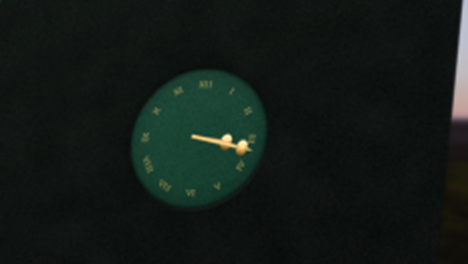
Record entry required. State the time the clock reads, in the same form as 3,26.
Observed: 3,17
